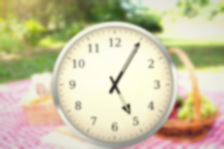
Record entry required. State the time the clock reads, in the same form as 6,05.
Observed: 5,05
